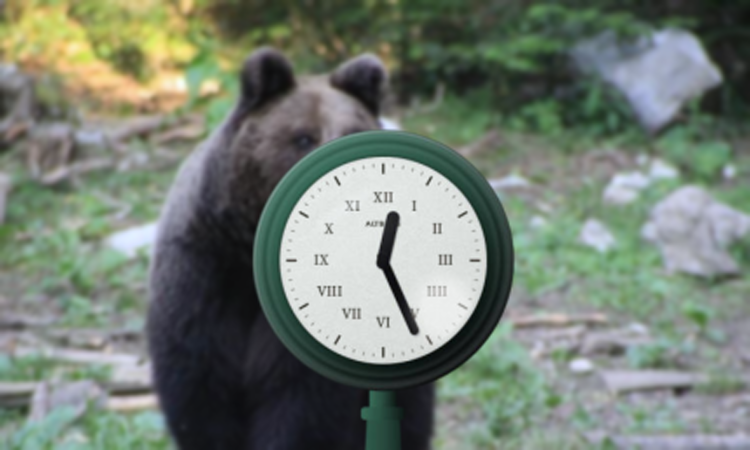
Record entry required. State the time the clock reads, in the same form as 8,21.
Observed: 12,26
